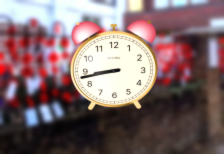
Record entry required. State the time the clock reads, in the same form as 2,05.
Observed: 8,43
